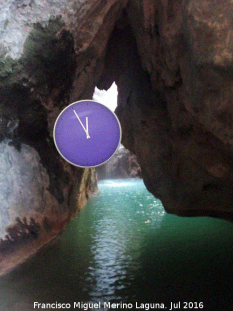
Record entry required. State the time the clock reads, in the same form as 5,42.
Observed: 11,55
